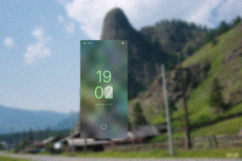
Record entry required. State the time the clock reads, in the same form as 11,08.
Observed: 19,02
